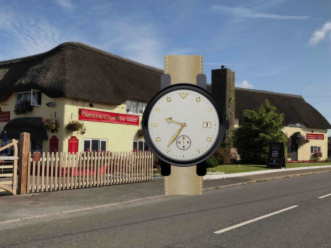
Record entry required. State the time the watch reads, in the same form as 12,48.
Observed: 9,36
